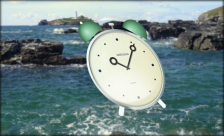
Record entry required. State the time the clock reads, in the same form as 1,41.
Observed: 10,06
